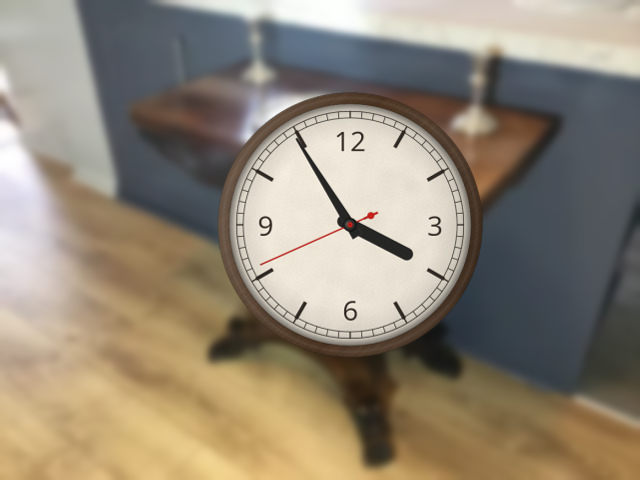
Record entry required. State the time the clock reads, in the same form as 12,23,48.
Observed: 3,54,41
